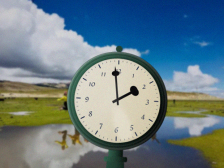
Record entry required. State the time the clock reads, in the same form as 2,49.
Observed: 1,59
